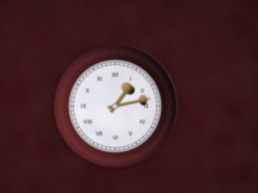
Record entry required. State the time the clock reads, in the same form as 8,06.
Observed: 1,13
